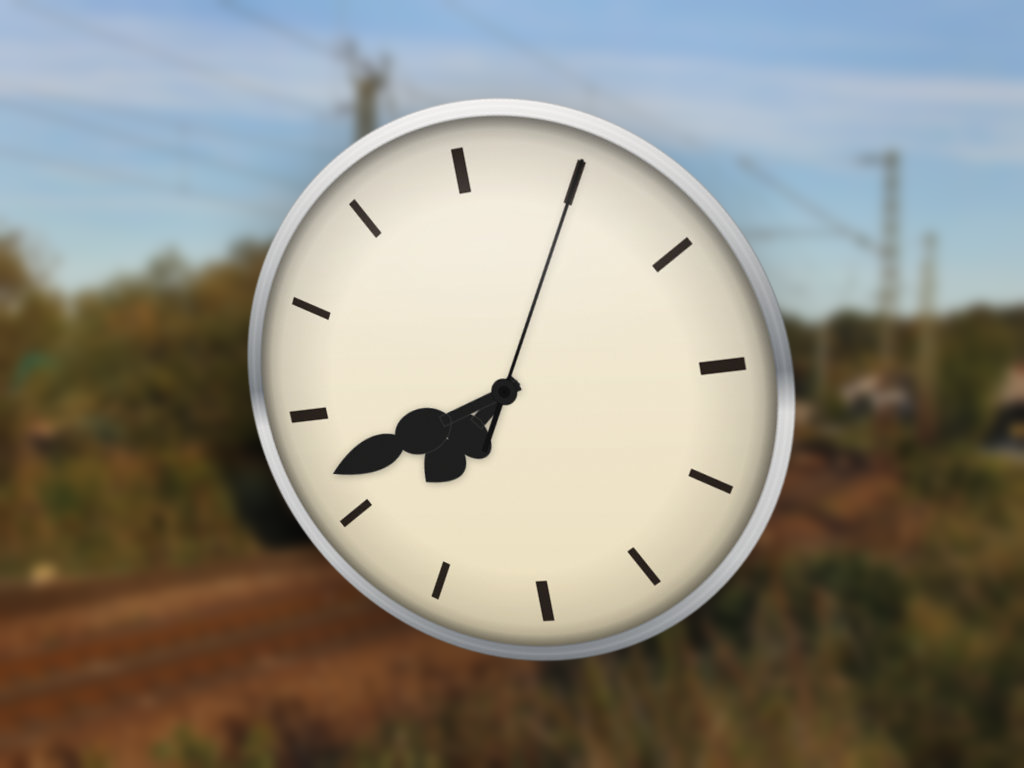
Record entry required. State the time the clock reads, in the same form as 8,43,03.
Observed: 7,42,05
